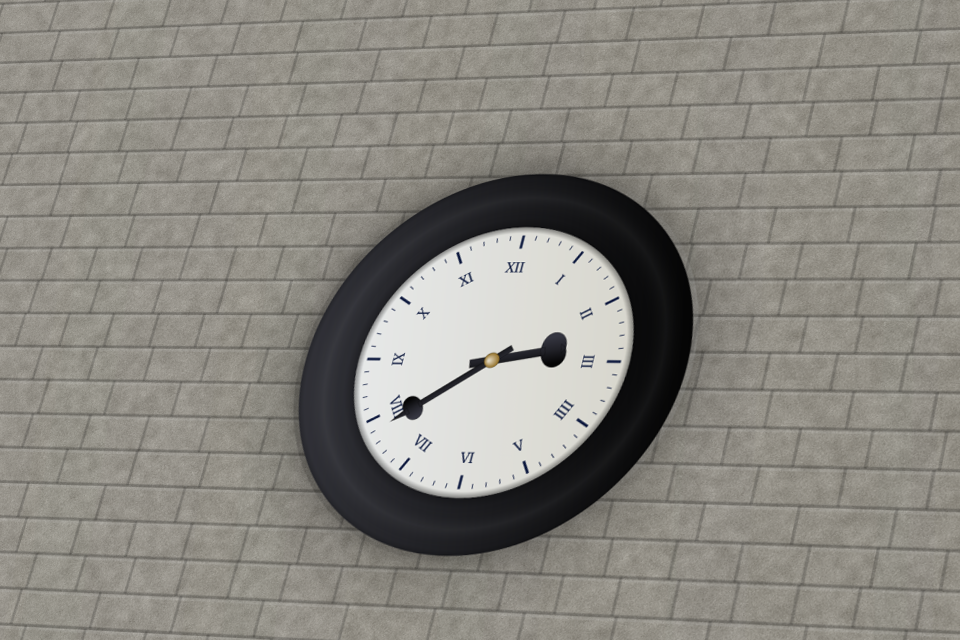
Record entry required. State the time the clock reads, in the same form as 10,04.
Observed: 2,39
